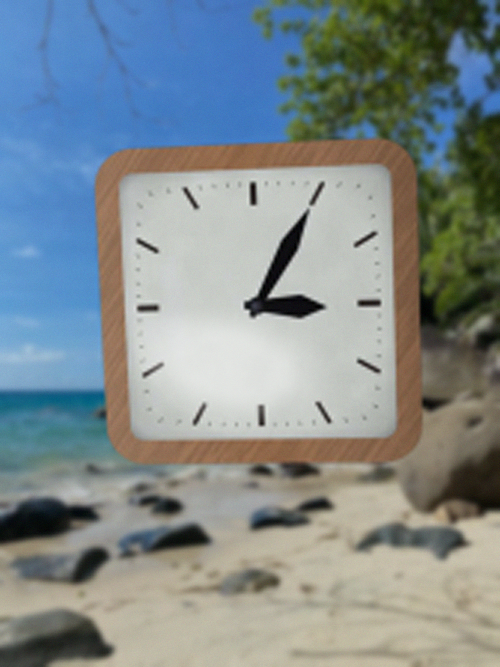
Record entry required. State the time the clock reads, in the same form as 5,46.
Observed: 3,05
